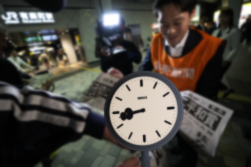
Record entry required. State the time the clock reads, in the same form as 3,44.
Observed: 8,43
